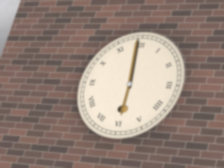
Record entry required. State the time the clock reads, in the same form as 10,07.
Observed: 5,59
